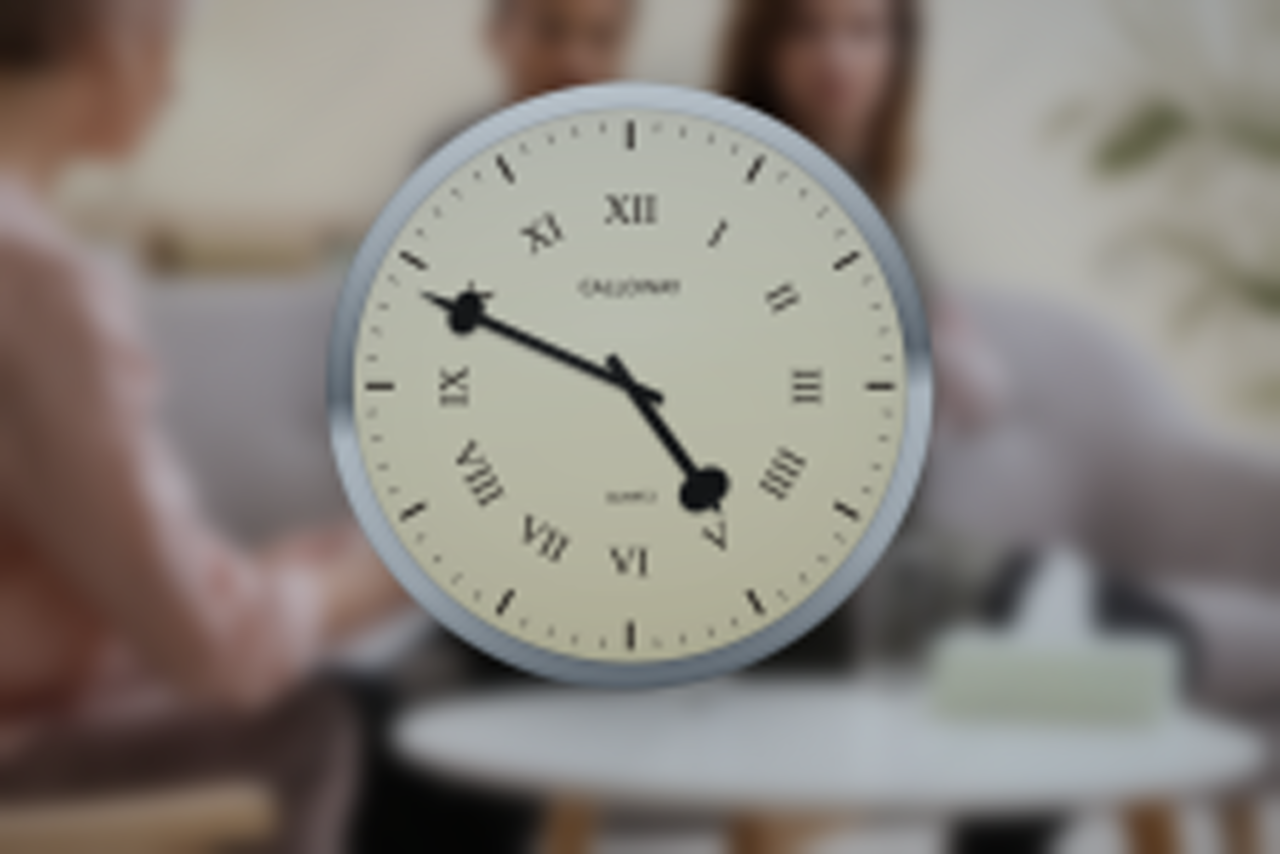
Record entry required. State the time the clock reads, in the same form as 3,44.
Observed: 4,49
